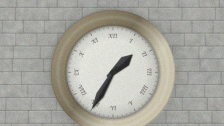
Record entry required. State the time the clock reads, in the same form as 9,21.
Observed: 1,35
